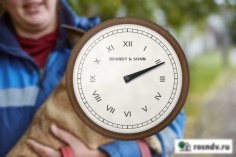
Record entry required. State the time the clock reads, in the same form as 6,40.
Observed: 2,11
